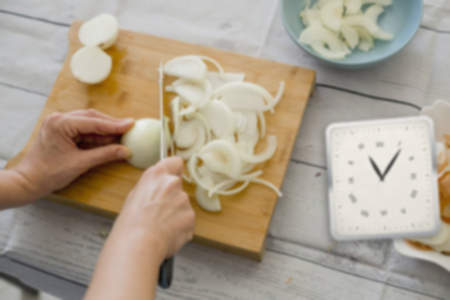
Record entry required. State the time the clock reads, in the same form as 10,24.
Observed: 11,06
